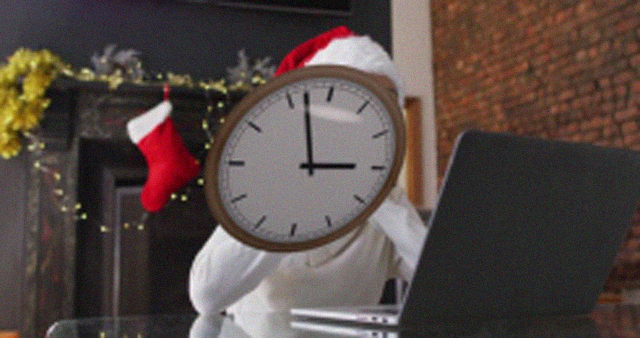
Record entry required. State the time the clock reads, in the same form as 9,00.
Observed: 2,57
